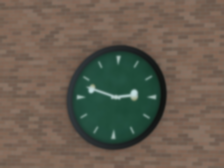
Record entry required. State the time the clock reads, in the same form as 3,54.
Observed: 2,48
